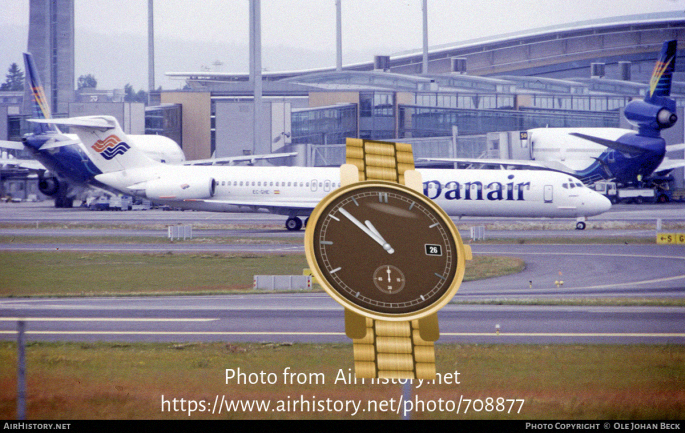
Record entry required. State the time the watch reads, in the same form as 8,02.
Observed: 10,52
